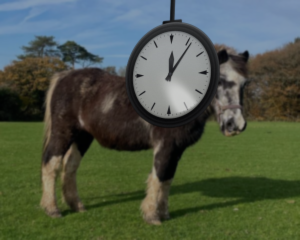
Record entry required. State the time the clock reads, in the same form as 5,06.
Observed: 12,06
